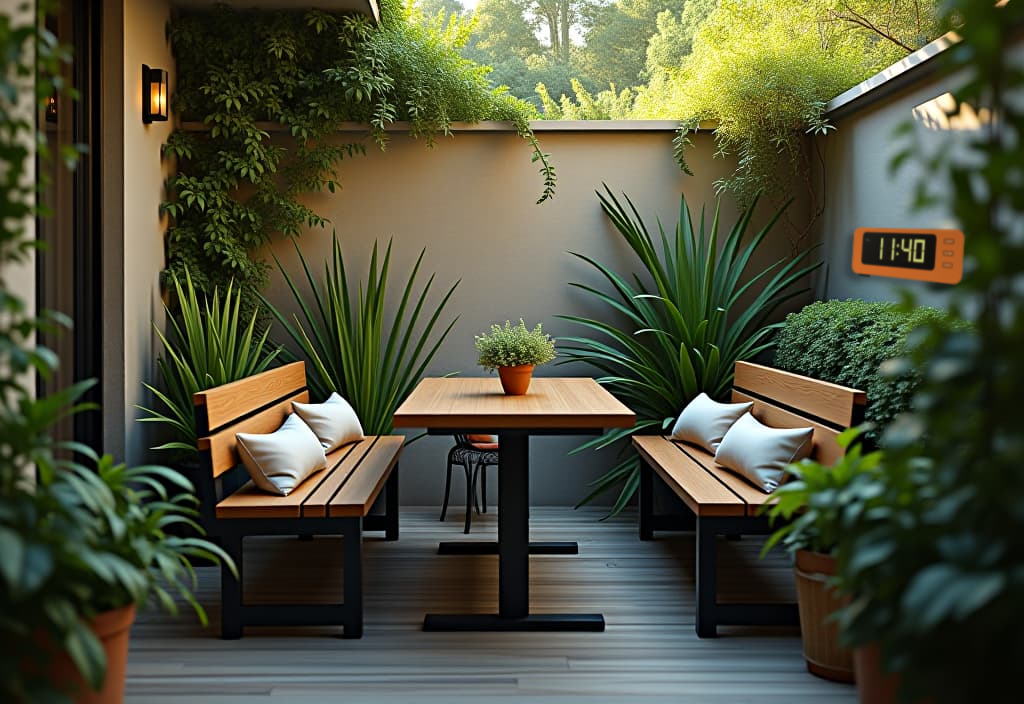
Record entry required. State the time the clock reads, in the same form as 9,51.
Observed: 11,40
